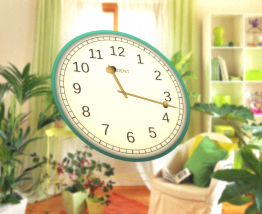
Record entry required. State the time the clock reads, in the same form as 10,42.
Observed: 11,17
